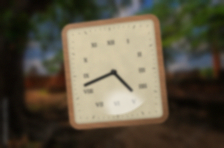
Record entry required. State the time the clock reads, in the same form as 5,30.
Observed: 4,42
